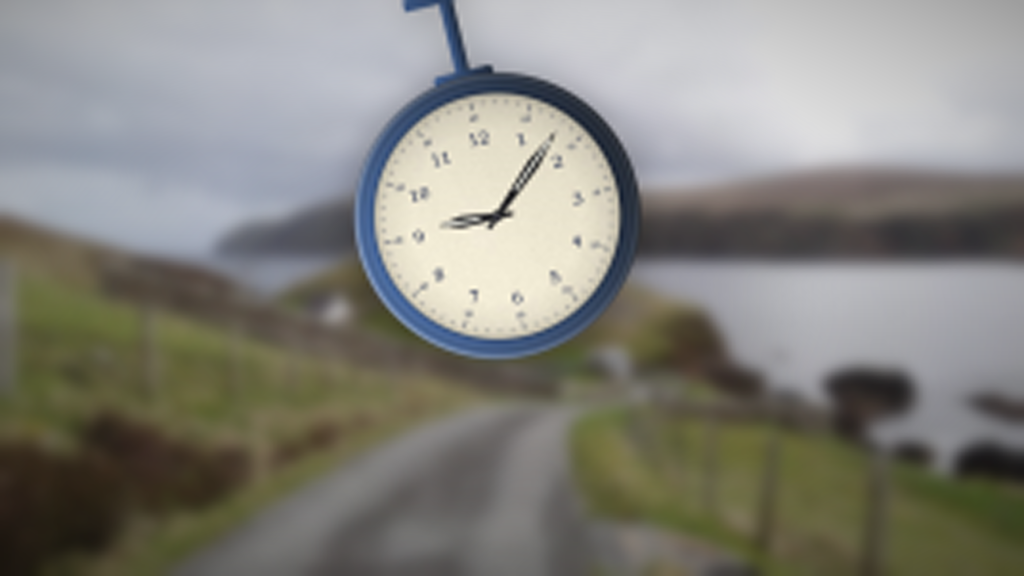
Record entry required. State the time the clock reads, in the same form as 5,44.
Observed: 9,08
